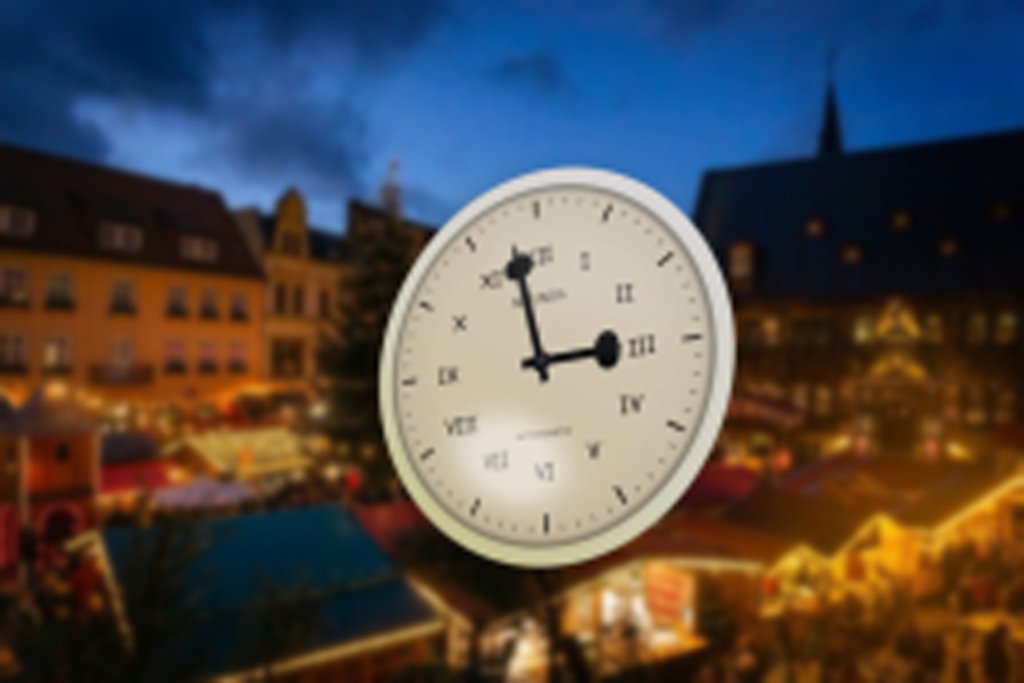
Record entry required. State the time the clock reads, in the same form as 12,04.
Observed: 2,58
